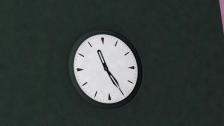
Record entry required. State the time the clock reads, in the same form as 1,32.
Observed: 11,25
